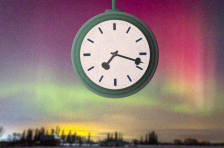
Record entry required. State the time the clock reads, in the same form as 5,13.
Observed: 7,18
